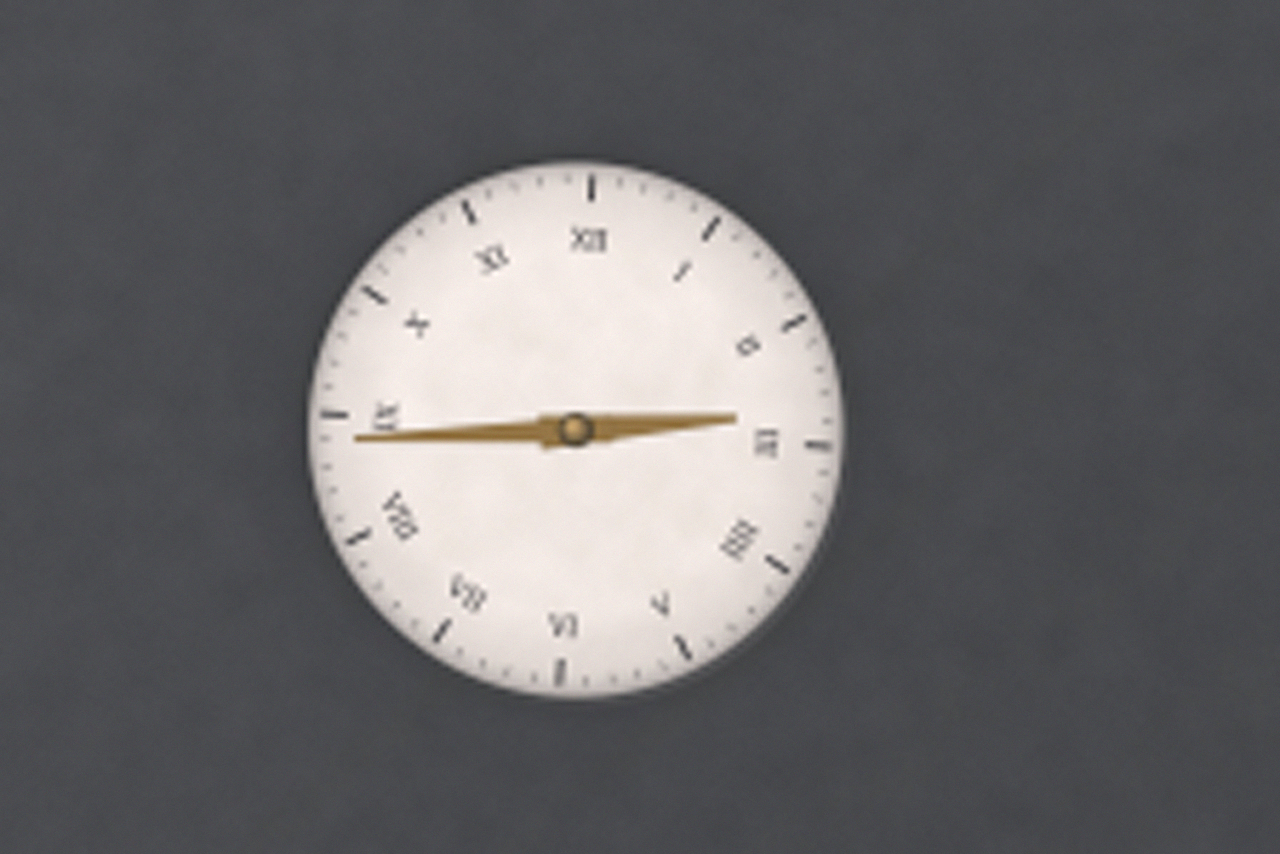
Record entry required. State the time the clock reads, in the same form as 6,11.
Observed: 2,44
